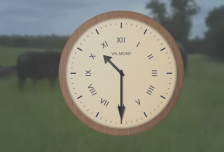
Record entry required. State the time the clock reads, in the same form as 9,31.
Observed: 10,30
